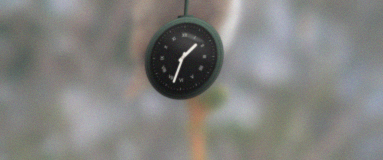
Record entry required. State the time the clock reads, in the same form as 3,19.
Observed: 1,33
